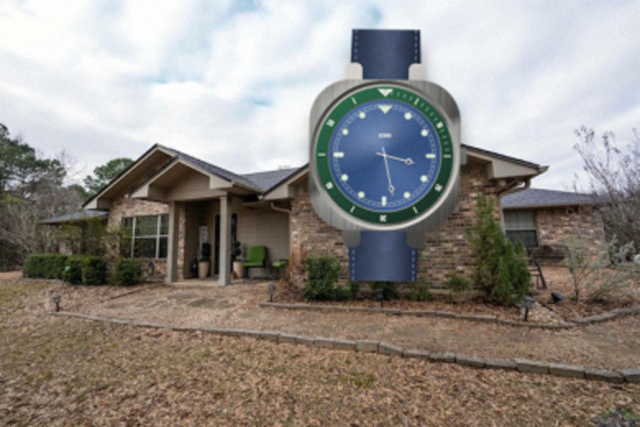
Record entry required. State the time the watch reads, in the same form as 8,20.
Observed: 3,28
